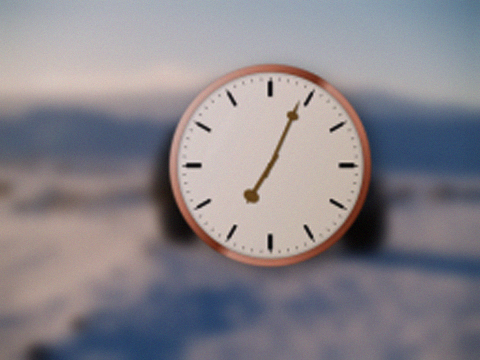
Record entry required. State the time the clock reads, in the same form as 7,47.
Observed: 7,04
